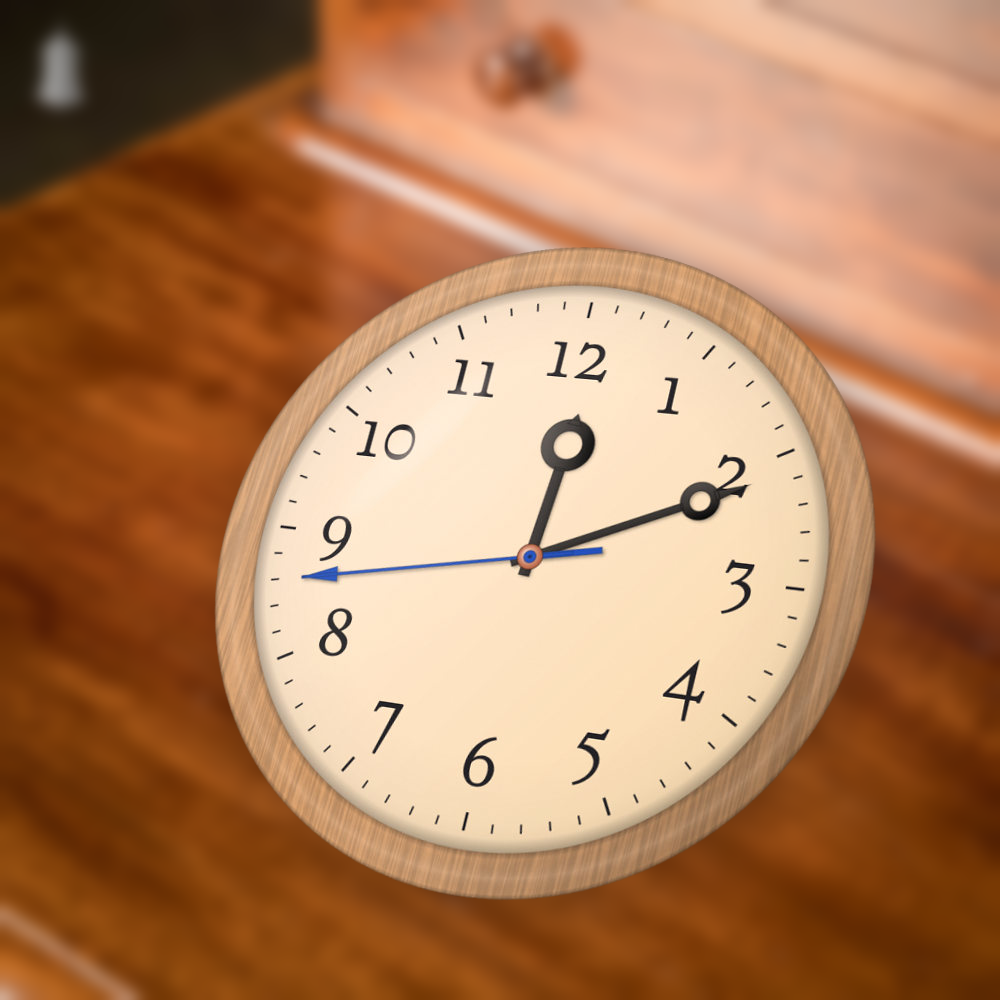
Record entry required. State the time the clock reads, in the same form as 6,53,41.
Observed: 12,10,43
